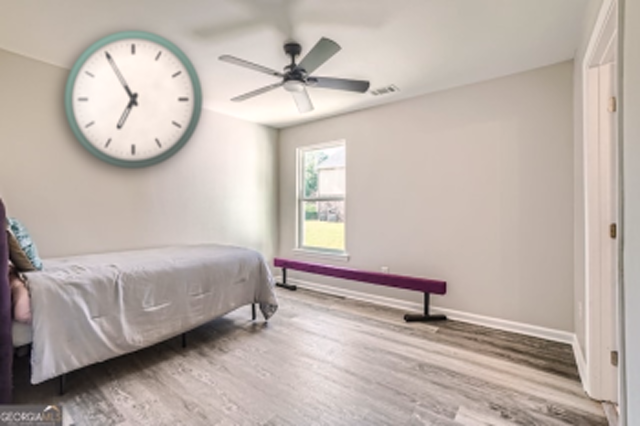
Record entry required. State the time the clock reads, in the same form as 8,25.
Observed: 6,55
